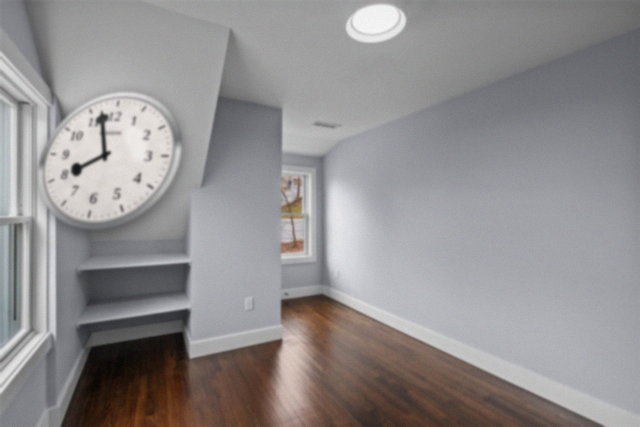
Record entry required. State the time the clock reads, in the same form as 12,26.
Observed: 7,57
